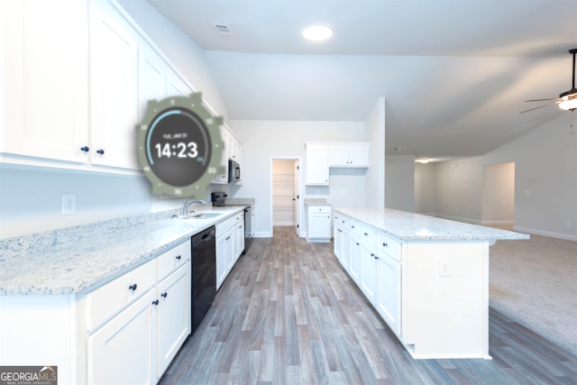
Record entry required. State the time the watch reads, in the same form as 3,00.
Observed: 14,23
